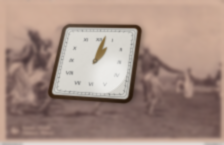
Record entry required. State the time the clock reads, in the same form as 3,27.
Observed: 1,02
